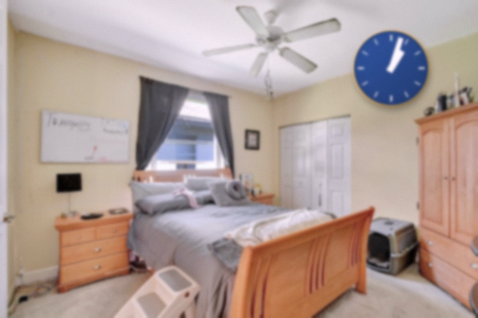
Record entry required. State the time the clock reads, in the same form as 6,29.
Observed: 1,03
